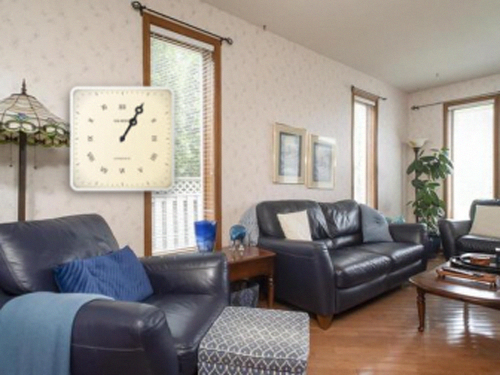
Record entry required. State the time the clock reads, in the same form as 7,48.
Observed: 1,05
